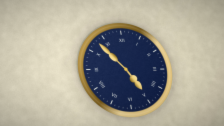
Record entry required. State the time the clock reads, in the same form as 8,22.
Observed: 4,53
